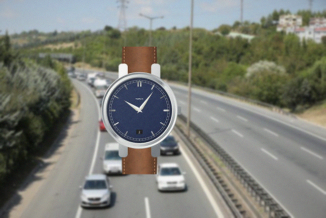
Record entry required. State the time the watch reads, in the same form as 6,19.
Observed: 10,06
